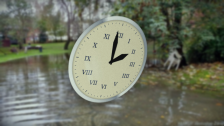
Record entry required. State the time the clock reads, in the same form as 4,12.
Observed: 1,59
